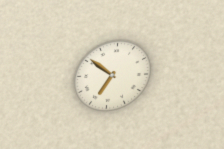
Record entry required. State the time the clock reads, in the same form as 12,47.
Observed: 6,51
